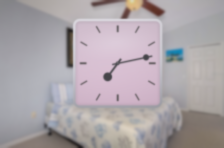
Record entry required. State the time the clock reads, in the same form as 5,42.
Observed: 7,13
